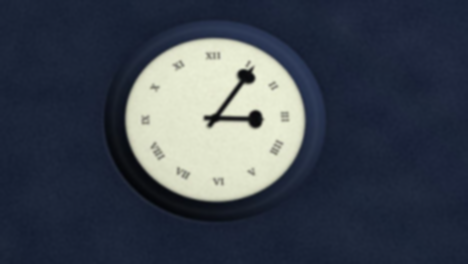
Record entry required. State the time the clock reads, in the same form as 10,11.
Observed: 3,06
